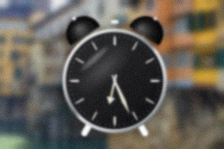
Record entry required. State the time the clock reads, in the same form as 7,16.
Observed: 6,26
